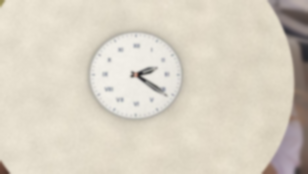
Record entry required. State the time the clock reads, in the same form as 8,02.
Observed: 2,21
